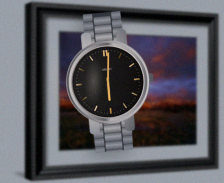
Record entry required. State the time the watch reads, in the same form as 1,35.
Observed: 6,01
